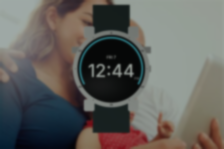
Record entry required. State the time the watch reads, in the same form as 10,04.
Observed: 12,44
